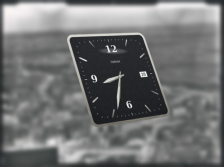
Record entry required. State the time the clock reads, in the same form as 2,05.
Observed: 8,34
